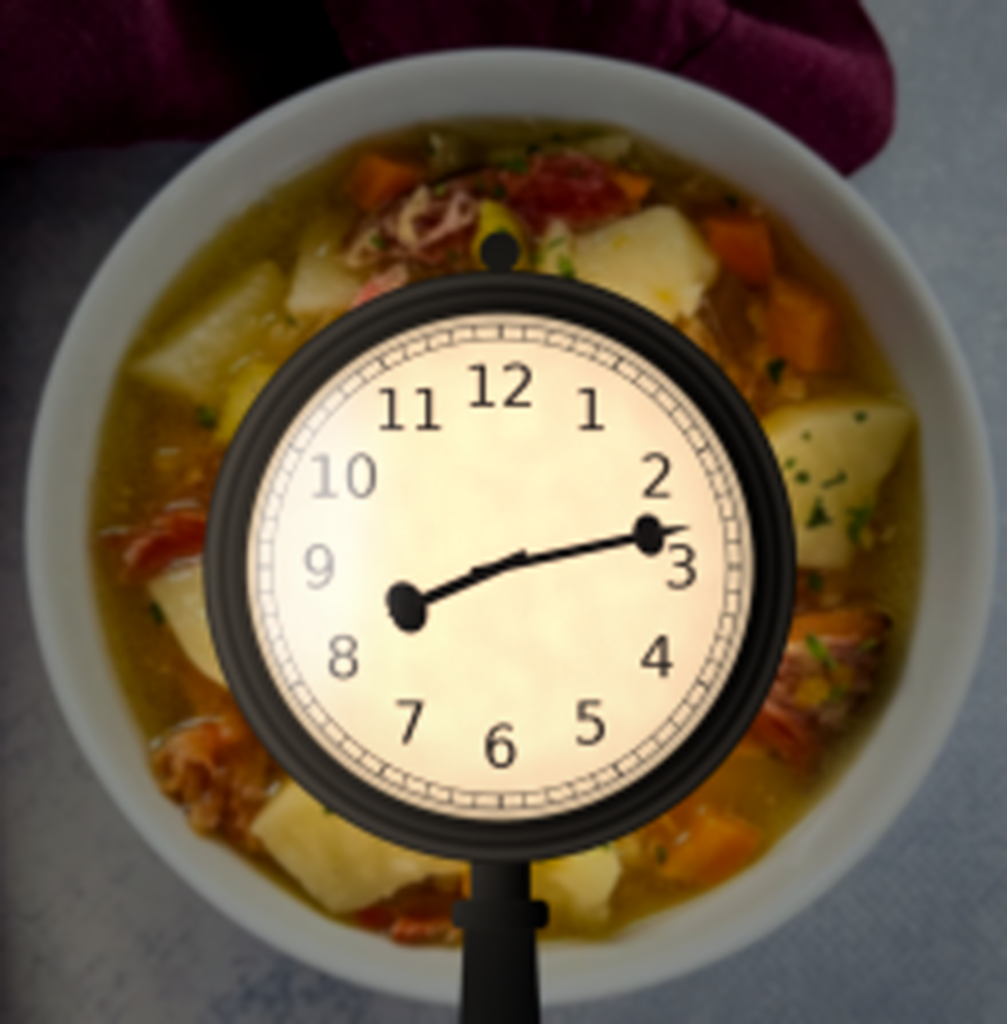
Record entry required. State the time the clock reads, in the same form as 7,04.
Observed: 8,13
